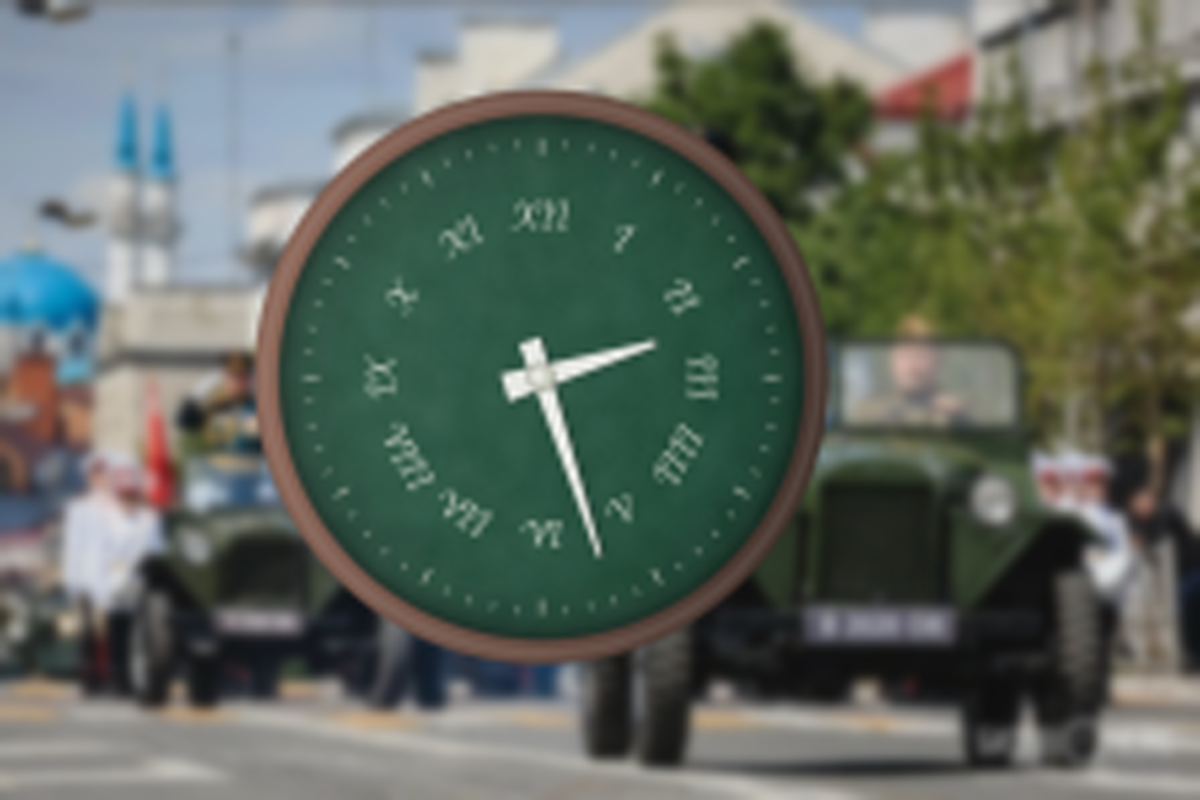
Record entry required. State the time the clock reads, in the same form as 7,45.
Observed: 2,27
